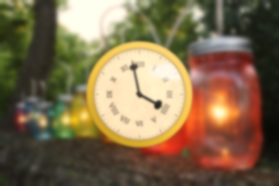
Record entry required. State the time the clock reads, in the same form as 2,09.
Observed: 3,58
